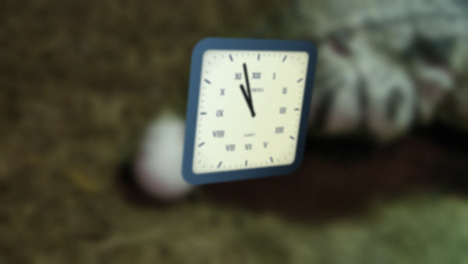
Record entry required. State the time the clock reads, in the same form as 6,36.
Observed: 10,57
